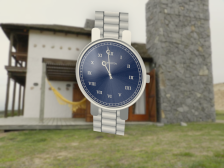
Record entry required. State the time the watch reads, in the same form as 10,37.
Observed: 10,59
